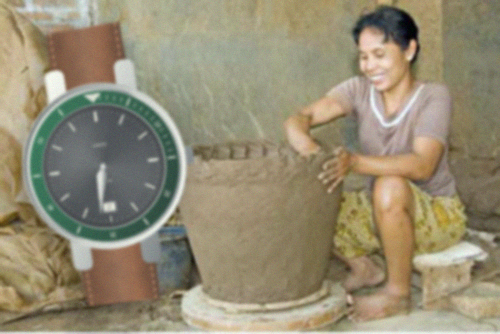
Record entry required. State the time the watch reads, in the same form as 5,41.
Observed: 6,32
